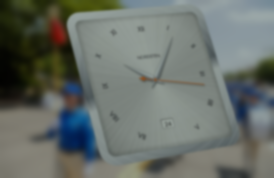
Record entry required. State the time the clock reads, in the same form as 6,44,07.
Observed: 10,06,17
